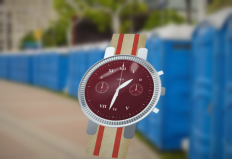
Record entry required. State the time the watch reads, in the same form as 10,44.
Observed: 1,32
